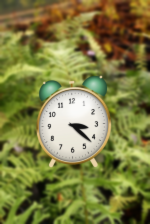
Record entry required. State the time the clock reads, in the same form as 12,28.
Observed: 3,22
